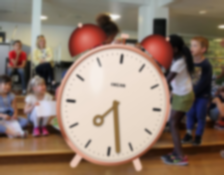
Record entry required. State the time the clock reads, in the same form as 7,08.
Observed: 7,28
